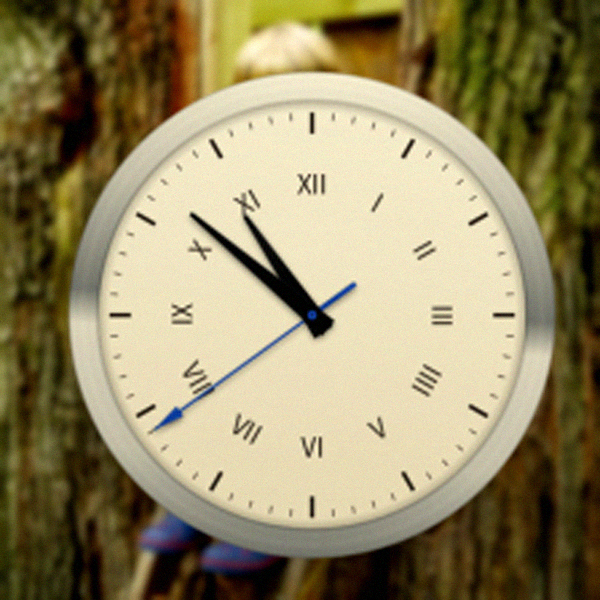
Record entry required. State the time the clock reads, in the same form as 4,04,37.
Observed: 10,51,39
